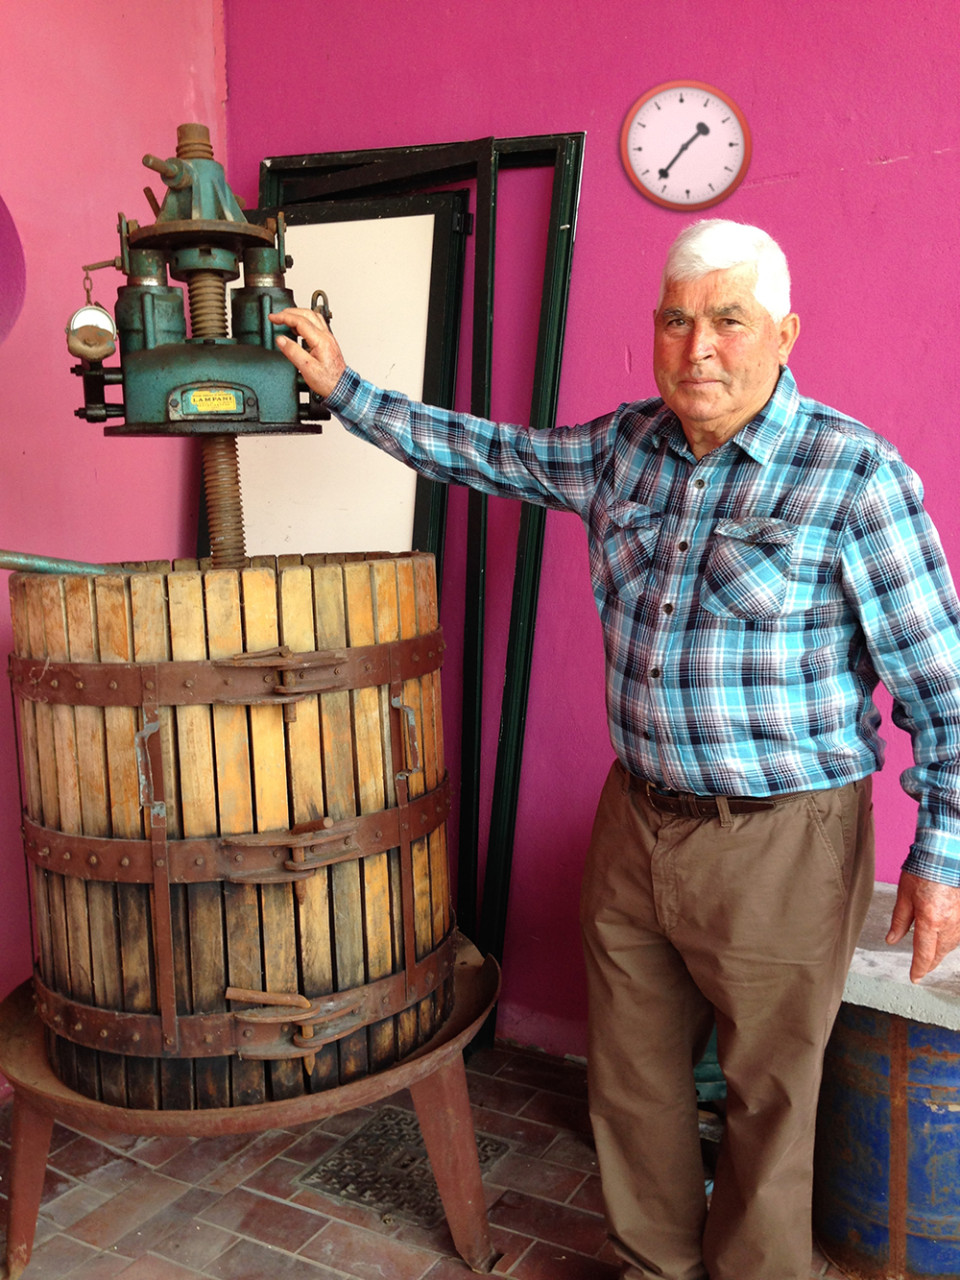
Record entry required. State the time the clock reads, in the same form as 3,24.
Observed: 1,37
